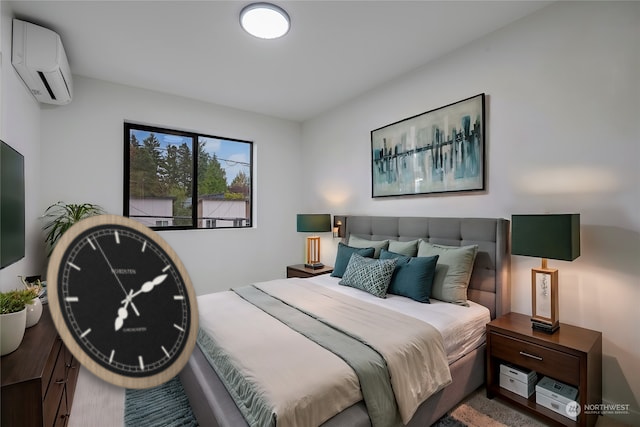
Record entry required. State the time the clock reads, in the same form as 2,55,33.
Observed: 7,10,56
